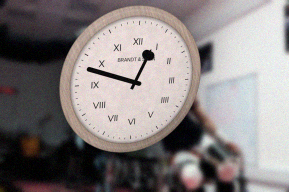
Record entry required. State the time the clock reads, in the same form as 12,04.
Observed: 12,48
